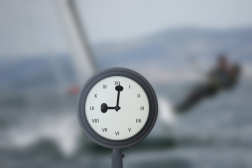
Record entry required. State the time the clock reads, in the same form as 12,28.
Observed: 9,01
